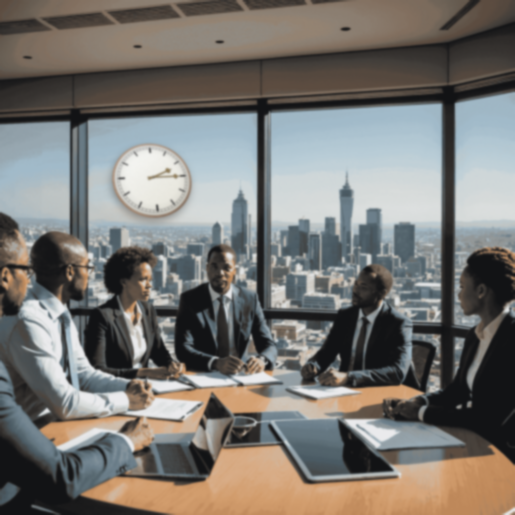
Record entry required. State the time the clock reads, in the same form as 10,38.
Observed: 2,15
